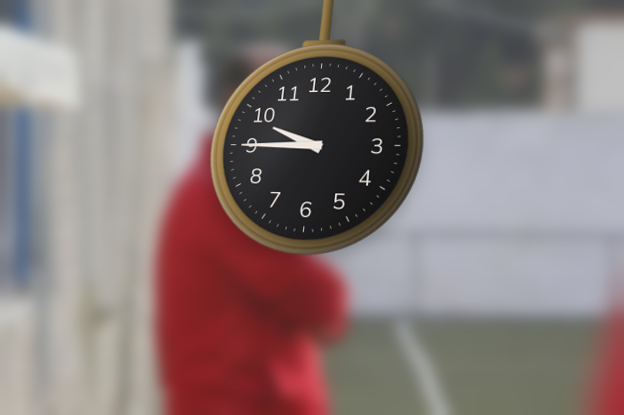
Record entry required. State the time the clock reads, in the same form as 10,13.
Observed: 9,45
